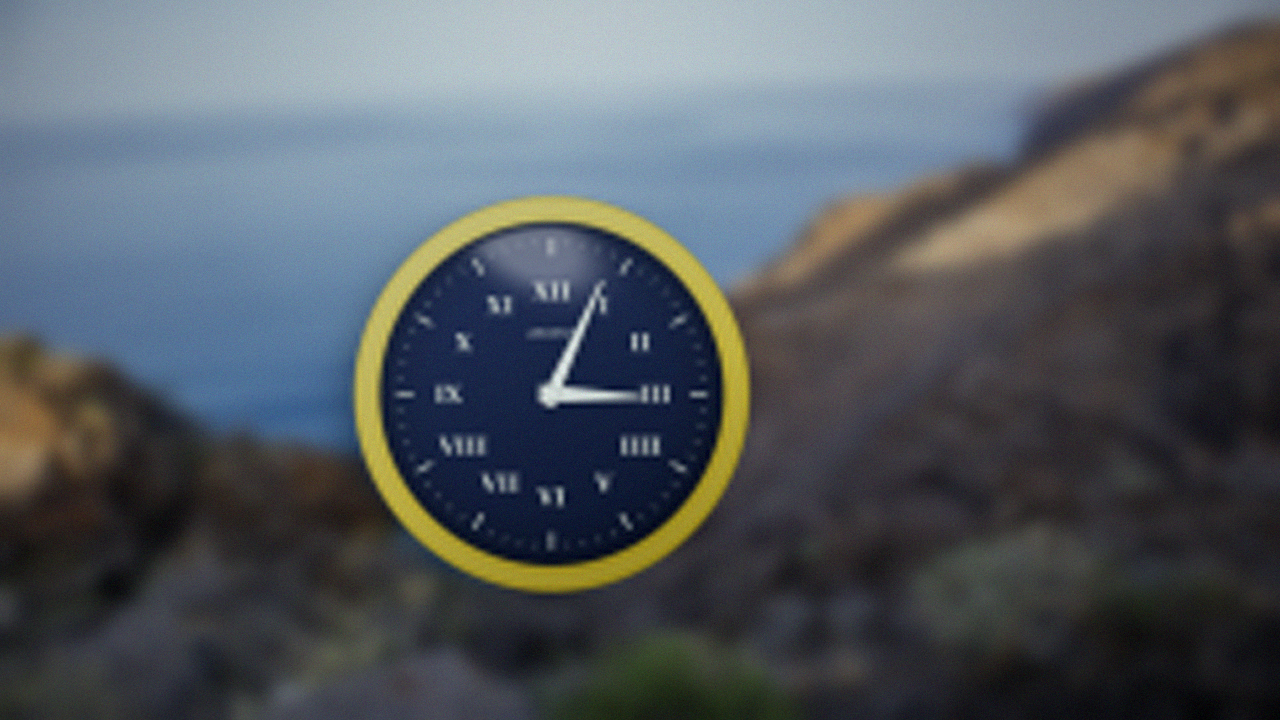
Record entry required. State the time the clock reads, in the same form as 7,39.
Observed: 3,04
